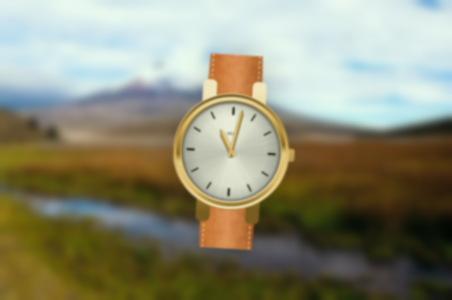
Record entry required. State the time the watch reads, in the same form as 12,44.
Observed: 11,02
